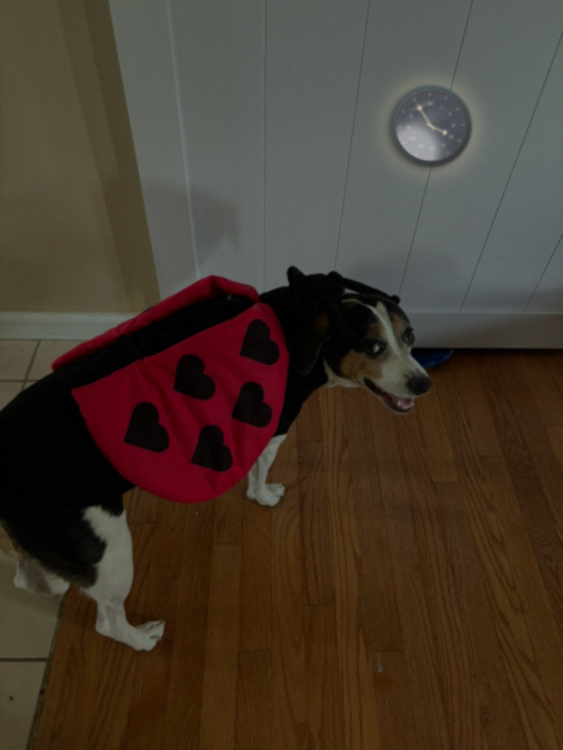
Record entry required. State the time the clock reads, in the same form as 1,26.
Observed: 3,55
